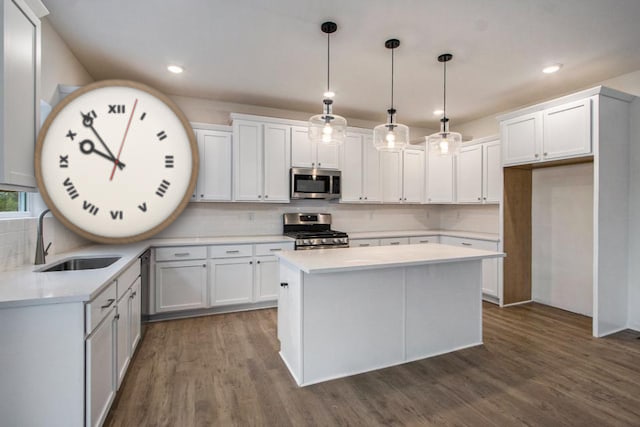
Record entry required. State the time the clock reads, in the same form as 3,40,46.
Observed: 9,54,03
